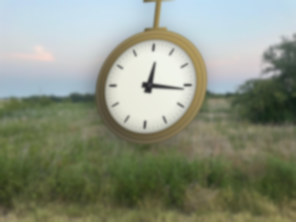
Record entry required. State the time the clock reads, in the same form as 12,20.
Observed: 12,16
